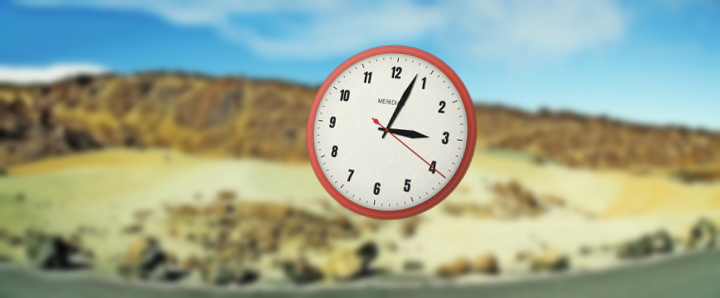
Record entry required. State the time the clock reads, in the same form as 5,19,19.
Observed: 3,03,20
